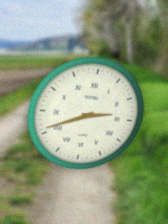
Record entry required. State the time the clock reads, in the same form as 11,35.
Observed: 2,41
